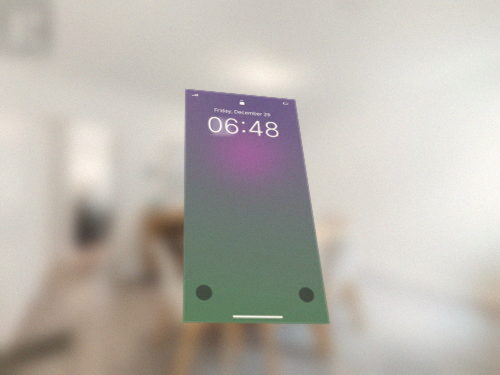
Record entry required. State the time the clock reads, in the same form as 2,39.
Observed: 6,48
